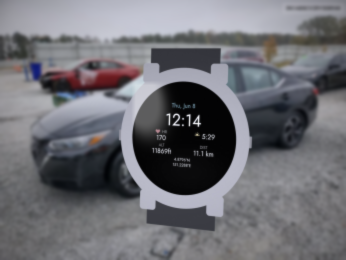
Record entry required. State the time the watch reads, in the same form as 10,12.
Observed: 12,14
